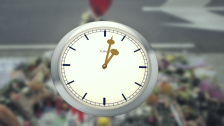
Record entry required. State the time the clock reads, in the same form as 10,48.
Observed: 1,02
